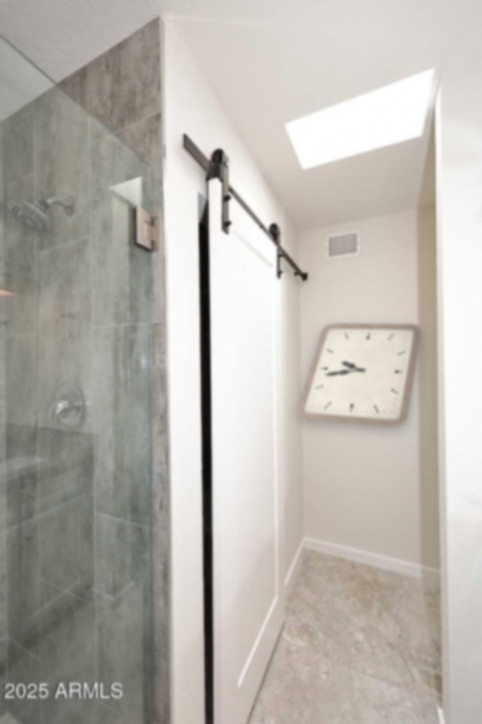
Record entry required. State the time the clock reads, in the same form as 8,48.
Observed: 9,43
